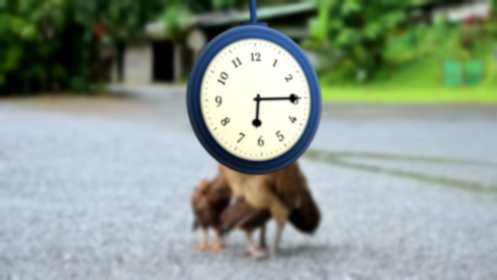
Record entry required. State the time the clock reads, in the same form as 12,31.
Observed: 6,15
